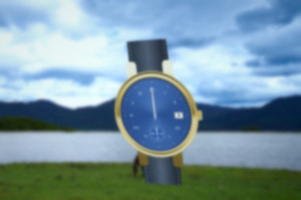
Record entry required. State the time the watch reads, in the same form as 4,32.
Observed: 12,00
